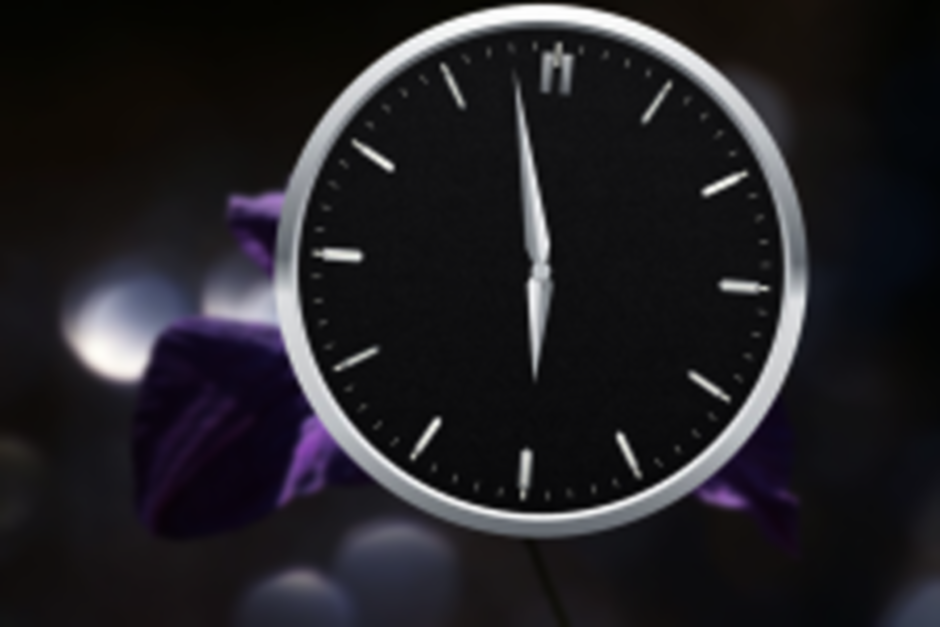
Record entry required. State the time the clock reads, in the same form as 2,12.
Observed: 5,58
